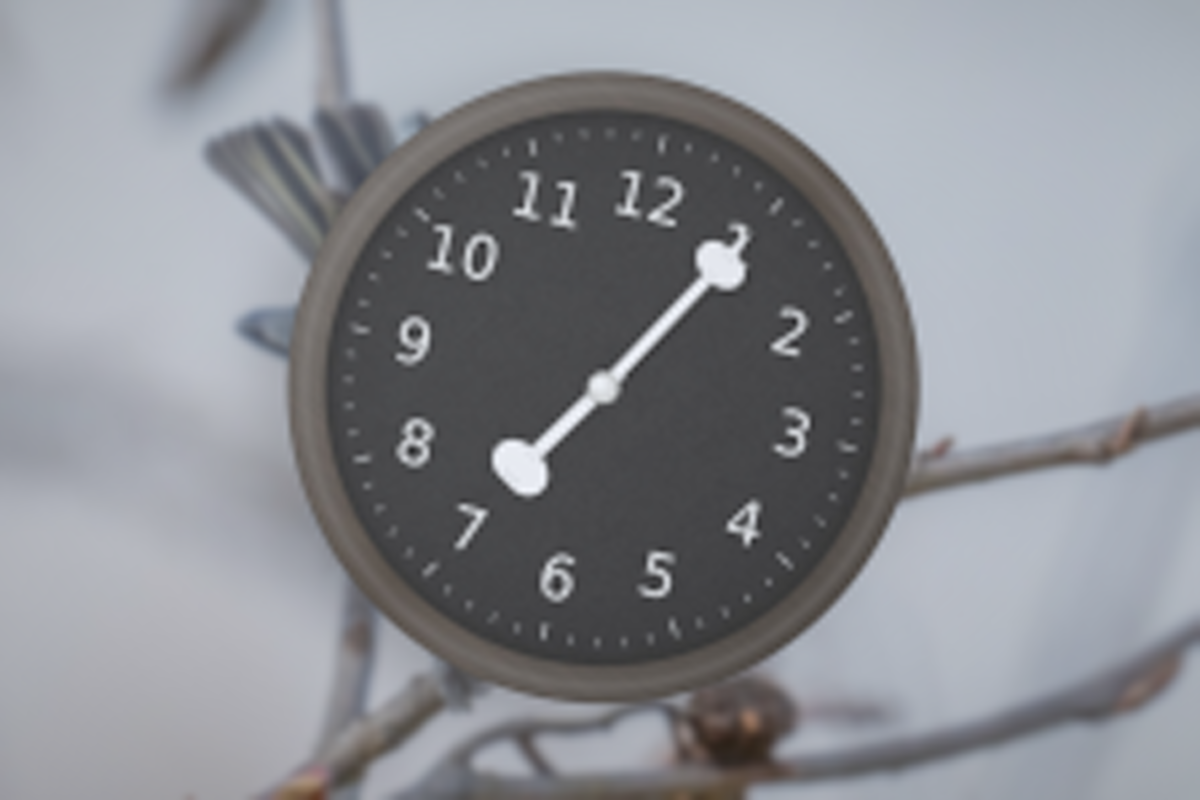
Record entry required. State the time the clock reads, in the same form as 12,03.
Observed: 7,05
